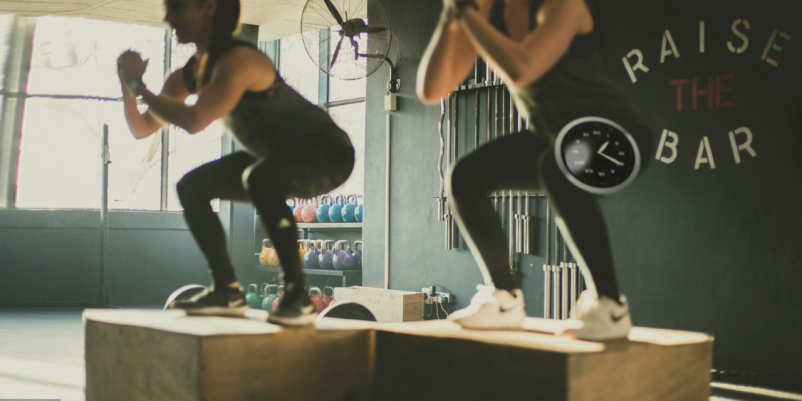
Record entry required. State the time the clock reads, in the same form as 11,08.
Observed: 1,20
